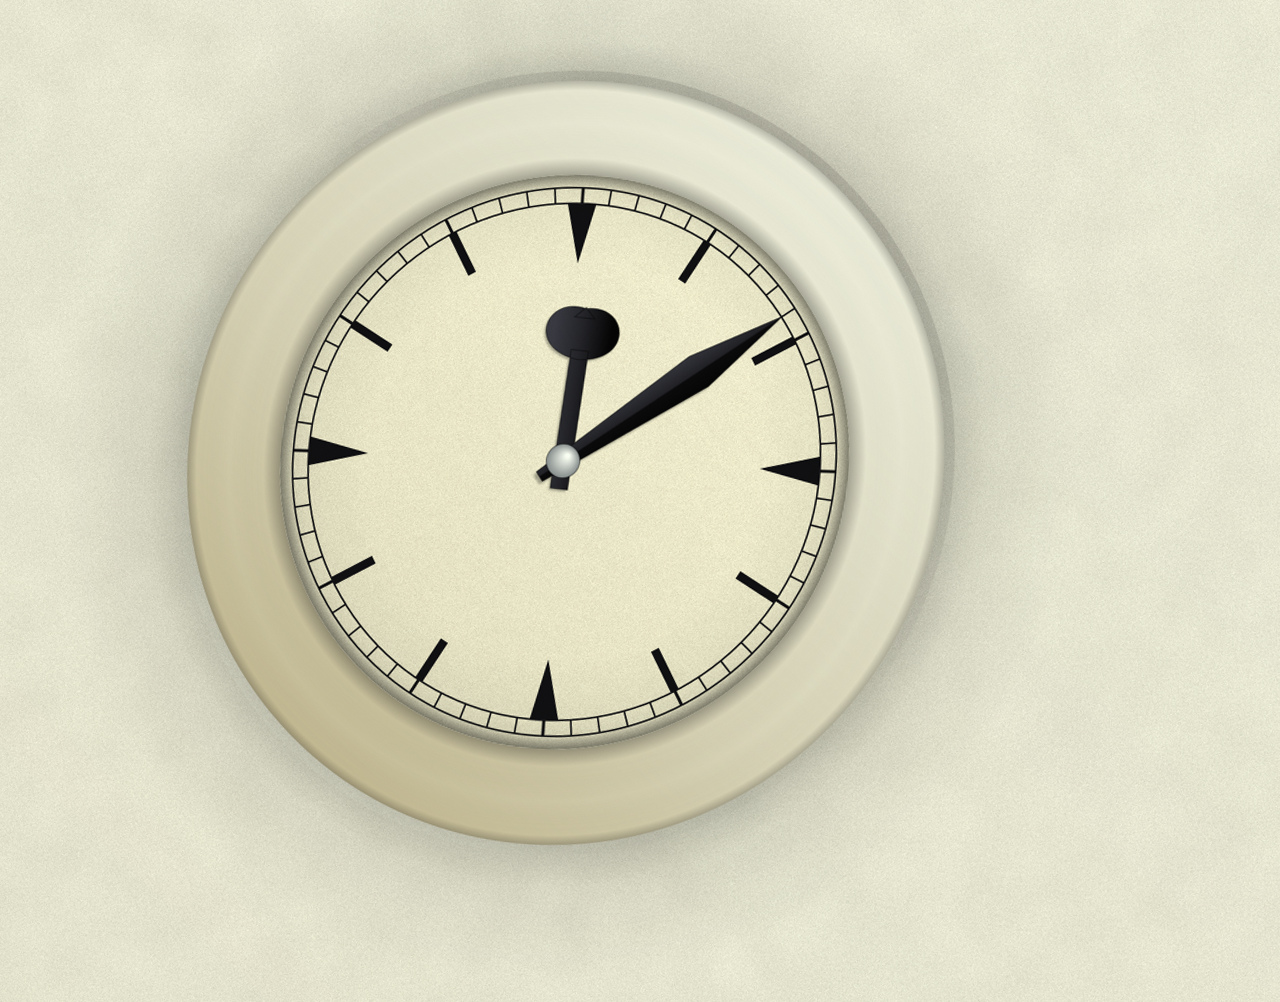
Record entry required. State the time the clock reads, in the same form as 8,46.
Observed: 12,09
